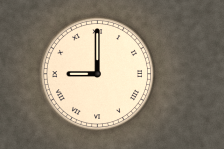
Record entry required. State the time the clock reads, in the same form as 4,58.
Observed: 9,00
